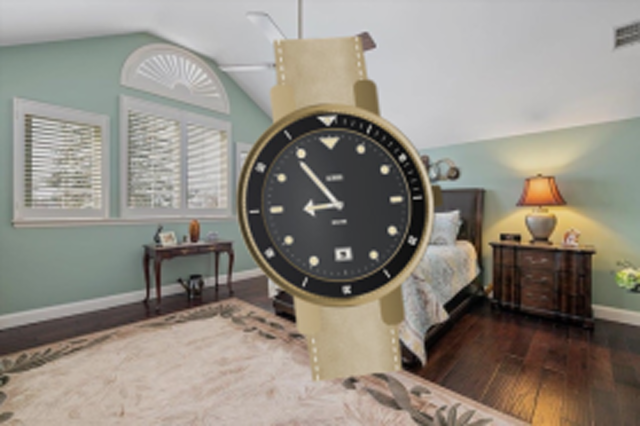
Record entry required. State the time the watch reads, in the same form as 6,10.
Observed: 8,54
